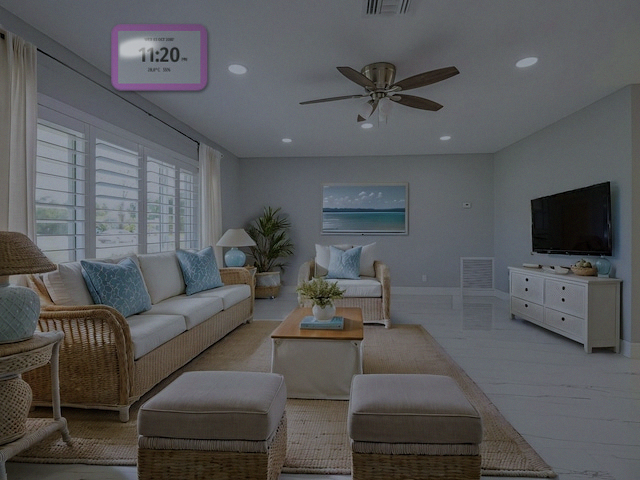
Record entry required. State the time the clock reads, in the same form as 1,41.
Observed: 11,20
